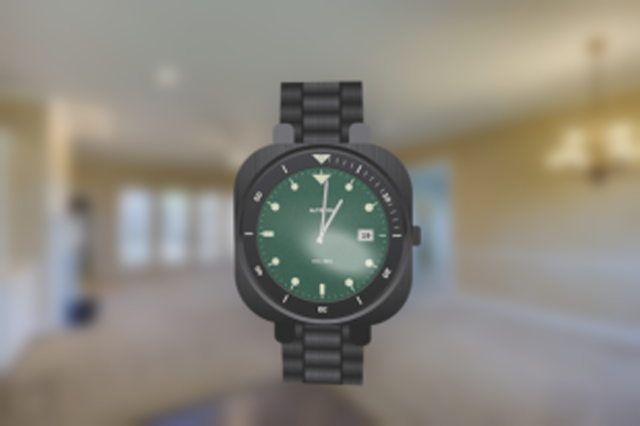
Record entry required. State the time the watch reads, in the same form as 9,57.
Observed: 1,01
